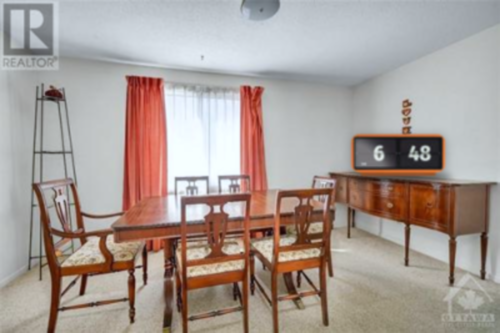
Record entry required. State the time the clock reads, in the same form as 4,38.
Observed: 6,48
